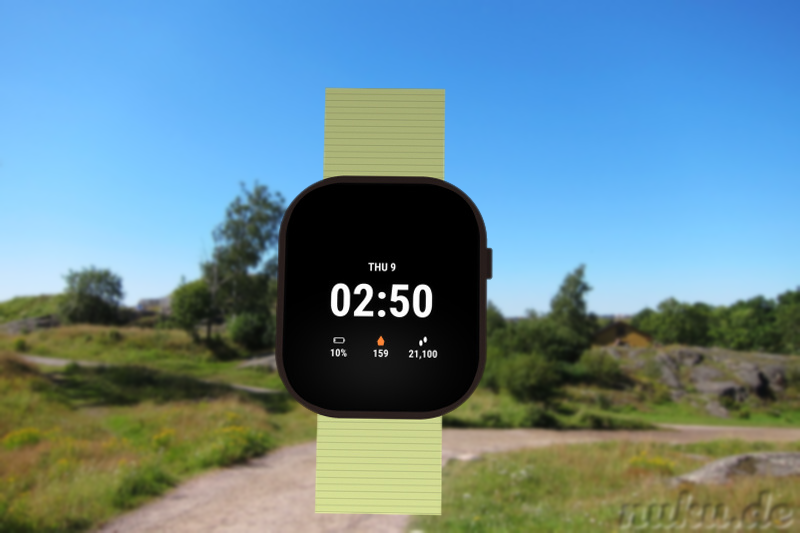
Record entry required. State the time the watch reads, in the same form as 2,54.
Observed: 2,50
